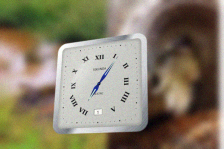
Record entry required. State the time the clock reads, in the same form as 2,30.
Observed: 7,06
